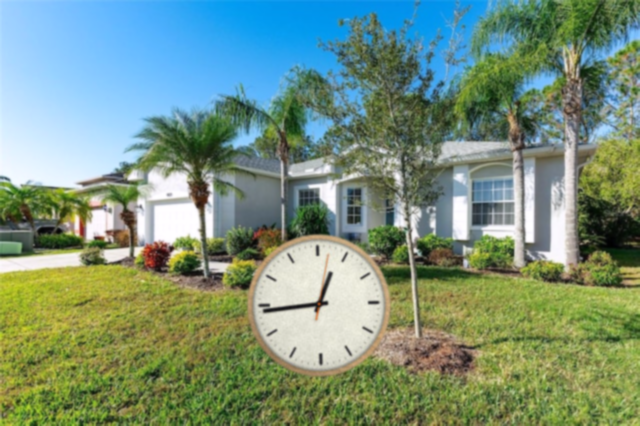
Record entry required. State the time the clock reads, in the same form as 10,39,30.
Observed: 12,44,02
